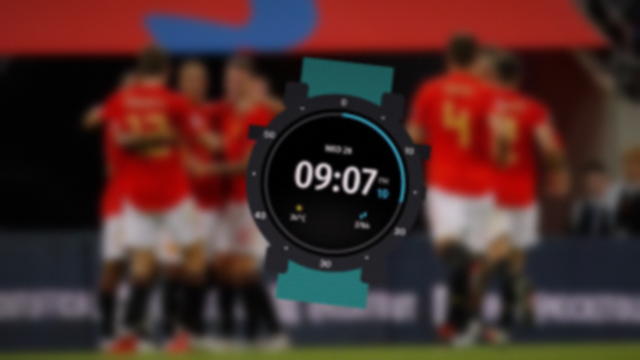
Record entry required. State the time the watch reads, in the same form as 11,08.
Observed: 9,07
